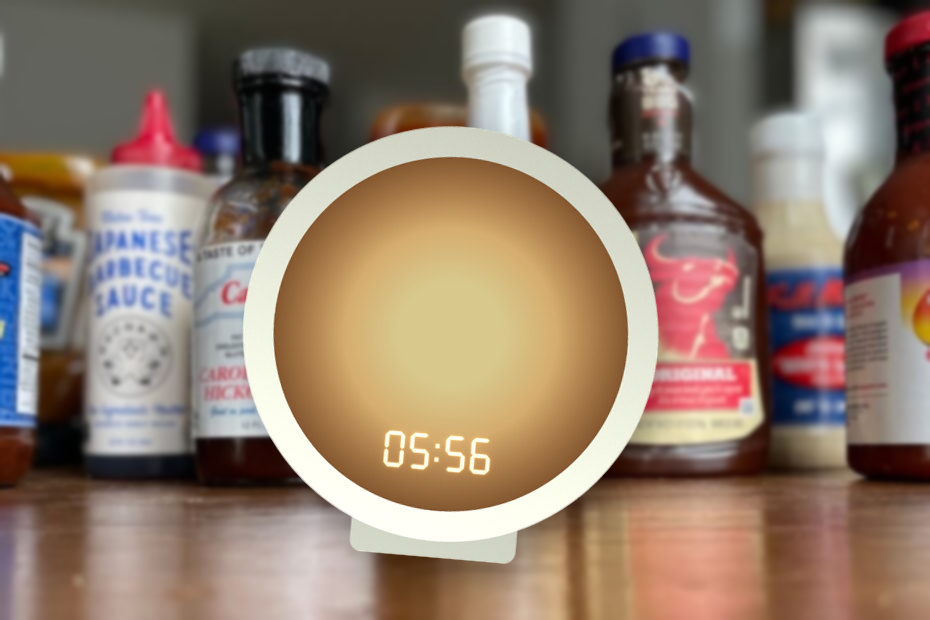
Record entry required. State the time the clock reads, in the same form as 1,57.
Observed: 5,56
